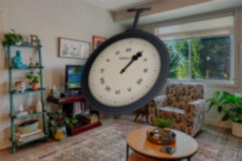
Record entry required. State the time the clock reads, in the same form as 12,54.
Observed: 1,06
